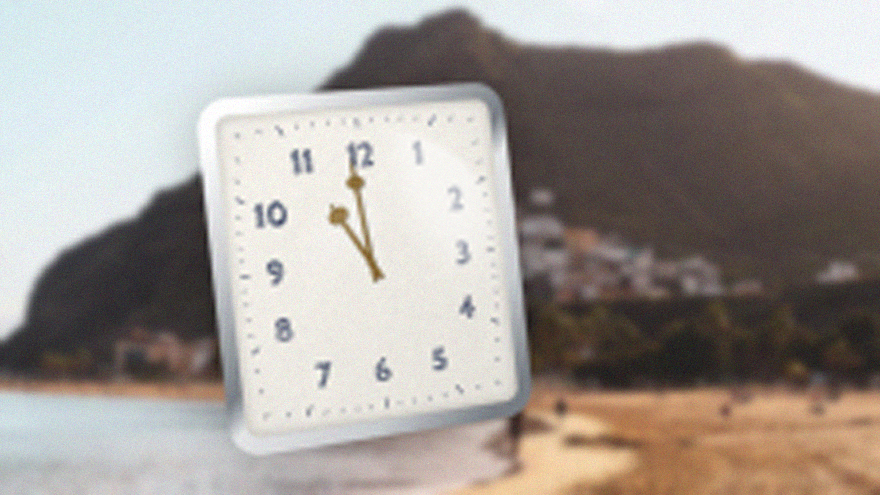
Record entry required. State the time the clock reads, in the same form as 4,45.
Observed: 10,59
